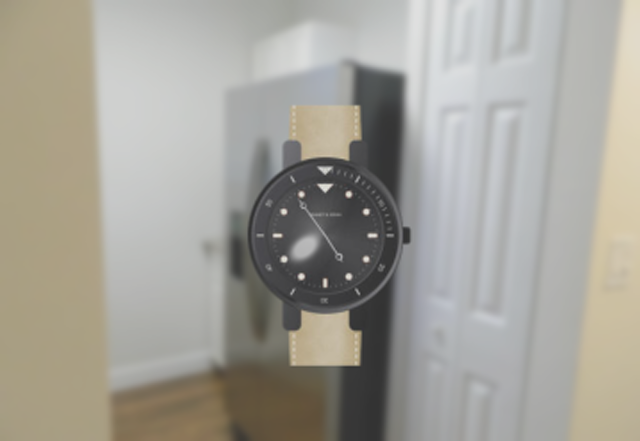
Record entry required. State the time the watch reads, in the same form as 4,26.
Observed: 4,54
